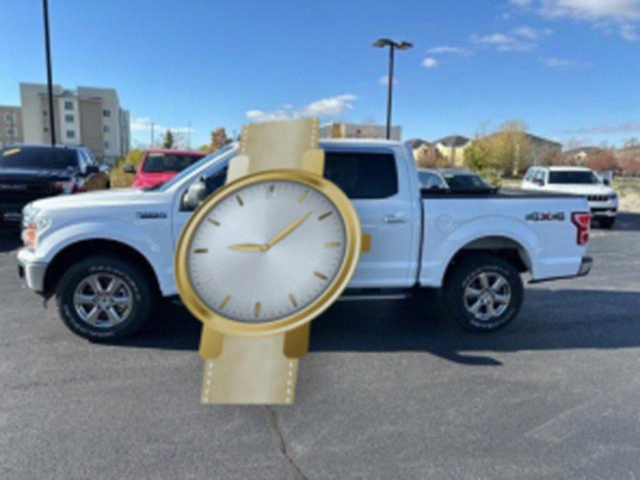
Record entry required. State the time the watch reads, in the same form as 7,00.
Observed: 9,08
